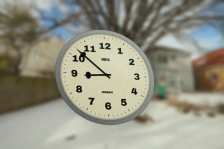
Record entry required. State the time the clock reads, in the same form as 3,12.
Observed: 8,52
